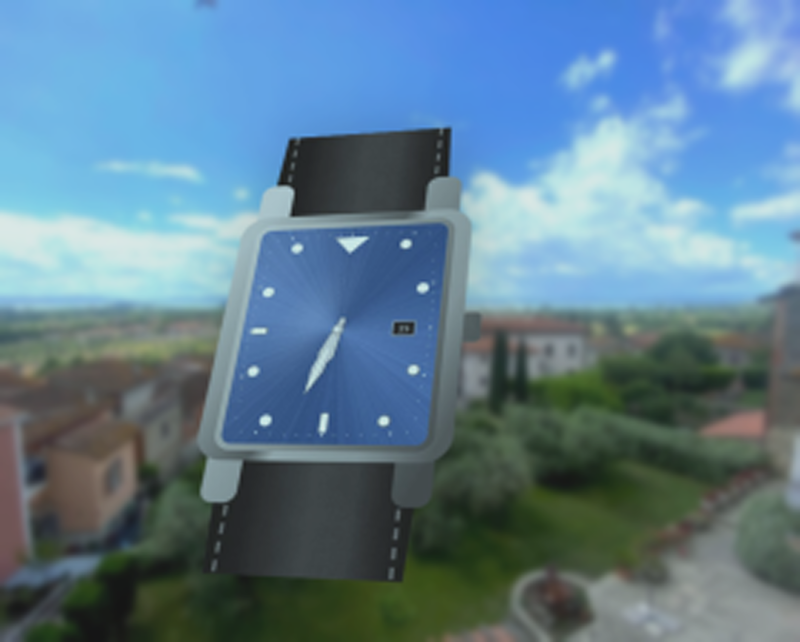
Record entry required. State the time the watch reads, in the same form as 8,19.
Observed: 6,33
